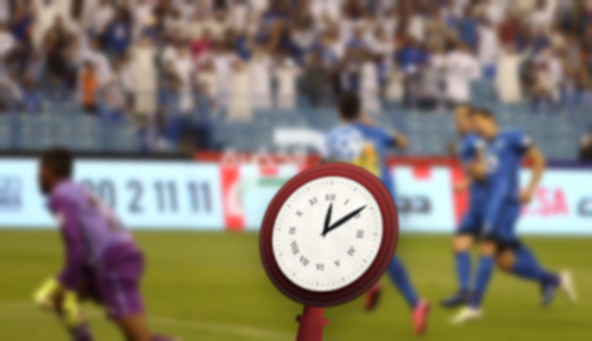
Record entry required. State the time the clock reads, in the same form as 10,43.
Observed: 12,09
